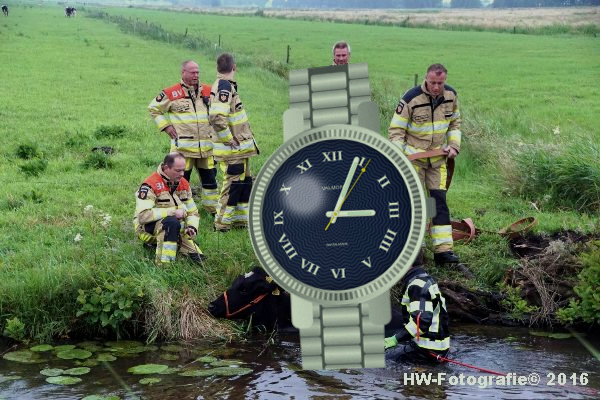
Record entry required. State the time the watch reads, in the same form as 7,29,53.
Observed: 3,04,06
